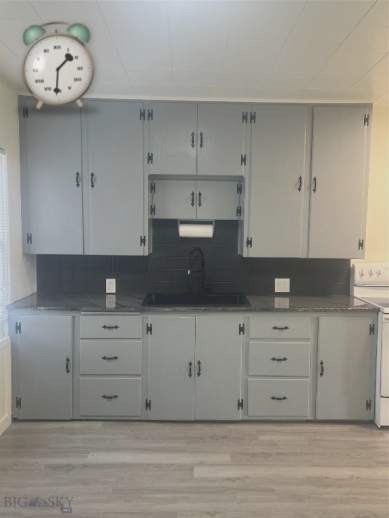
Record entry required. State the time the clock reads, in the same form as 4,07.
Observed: 1,31
